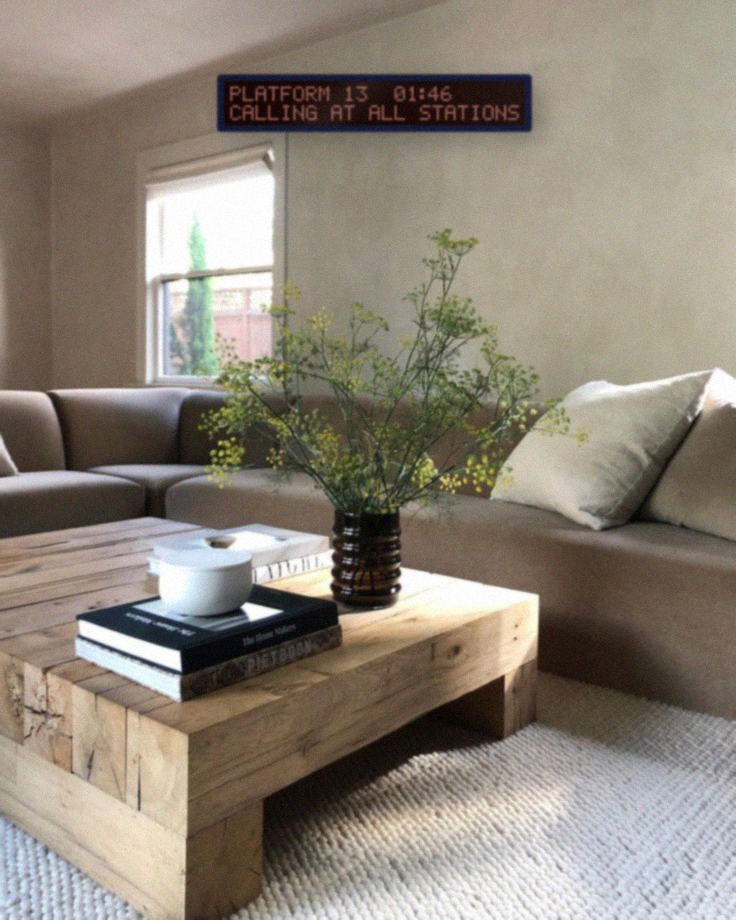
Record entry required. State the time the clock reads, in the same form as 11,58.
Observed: 1,46
